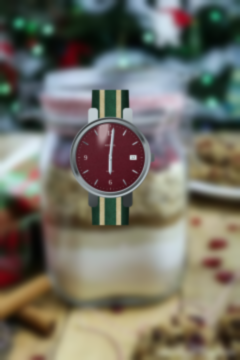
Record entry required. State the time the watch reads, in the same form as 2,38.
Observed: 6,01
